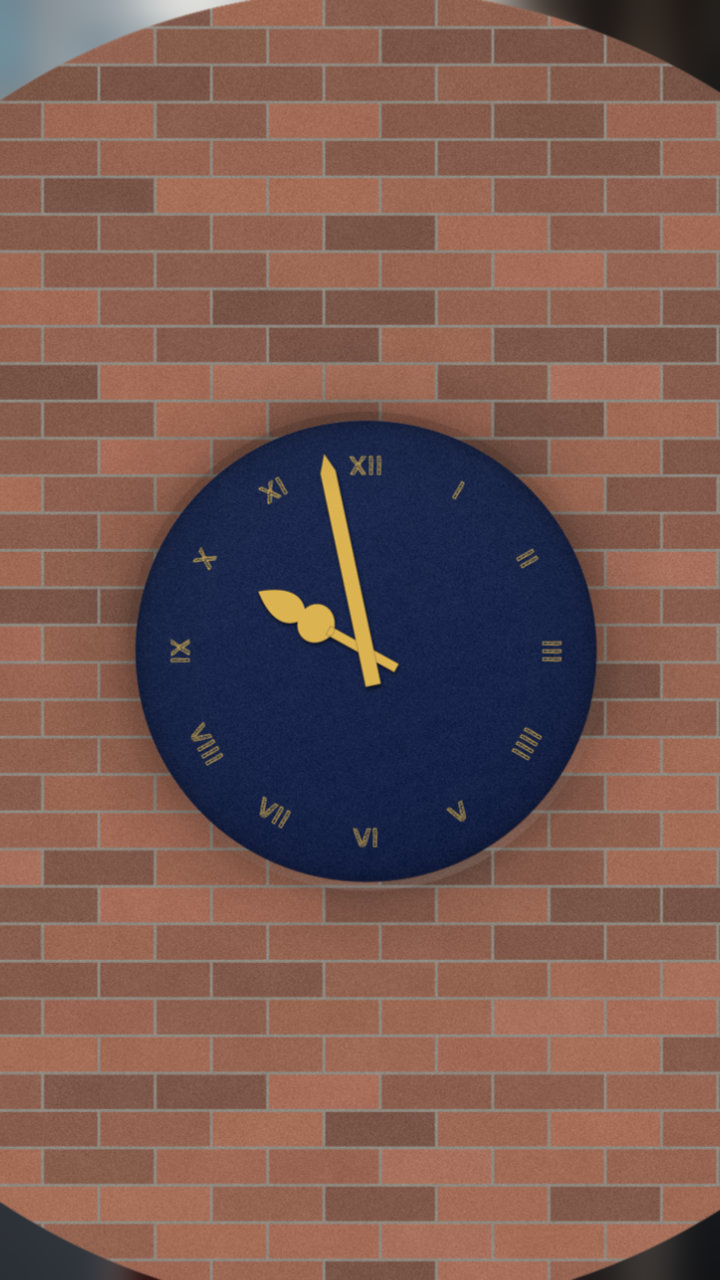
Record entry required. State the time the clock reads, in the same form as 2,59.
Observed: 9,58
